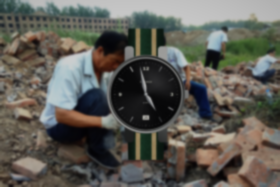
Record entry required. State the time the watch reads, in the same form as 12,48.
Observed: 4,58
